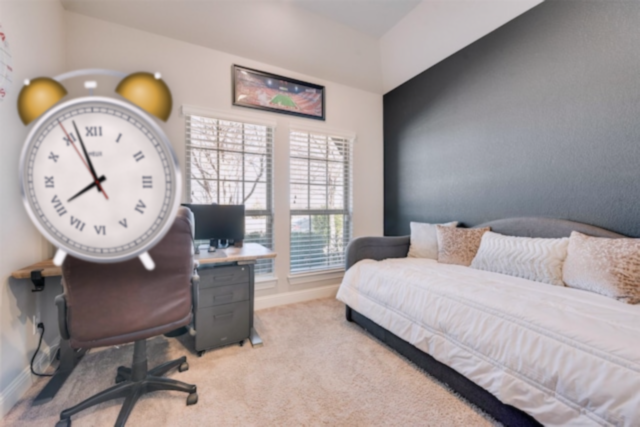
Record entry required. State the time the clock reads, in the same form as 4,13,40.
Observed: 7,56,55
